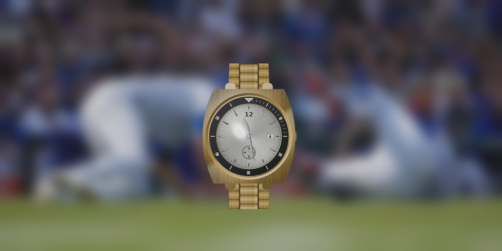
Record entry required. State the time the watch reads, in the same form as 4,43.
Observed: 11,28
